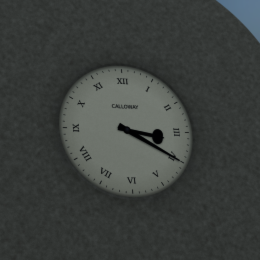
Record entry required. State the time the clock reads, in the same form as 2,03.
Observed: 3,20
